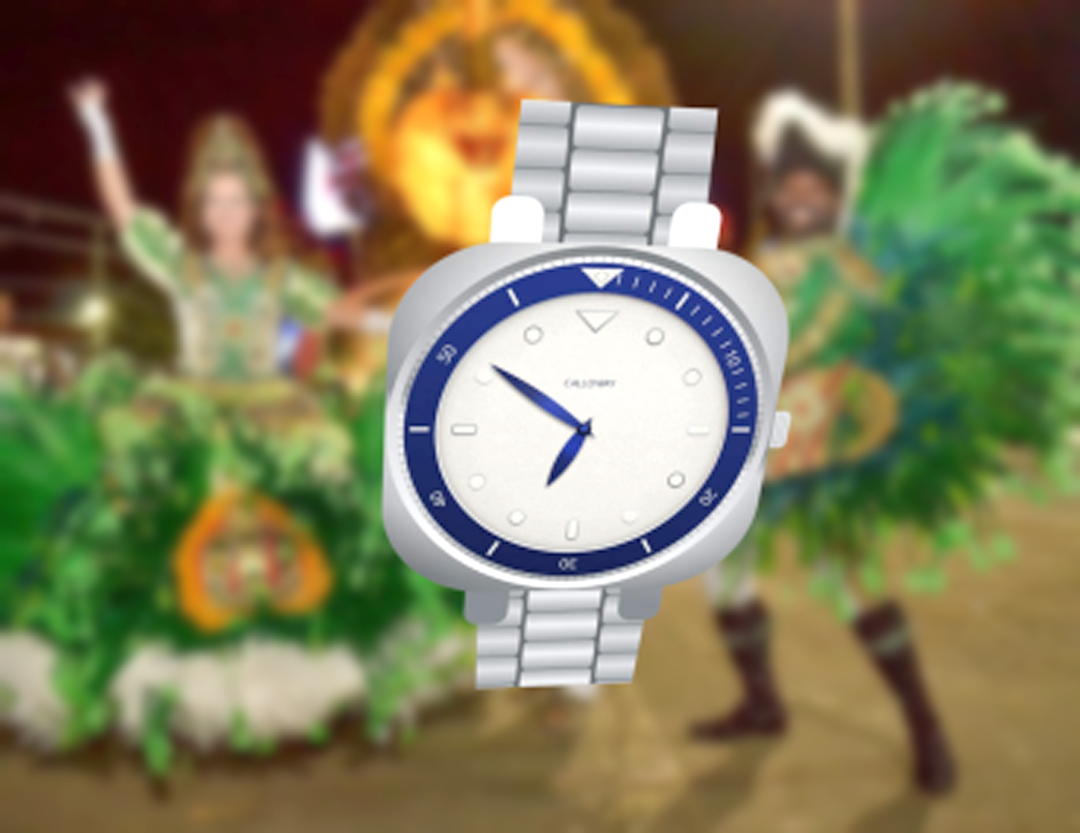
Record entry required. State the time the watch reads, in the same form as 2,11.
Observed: 6,51
